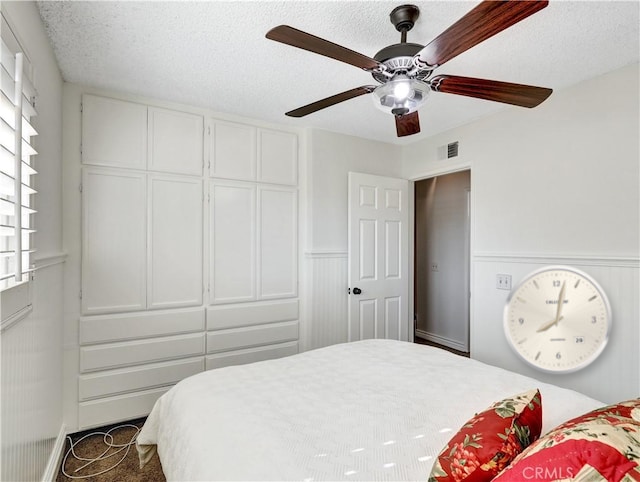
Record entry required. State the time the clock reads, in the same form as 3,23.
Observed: 8,02
